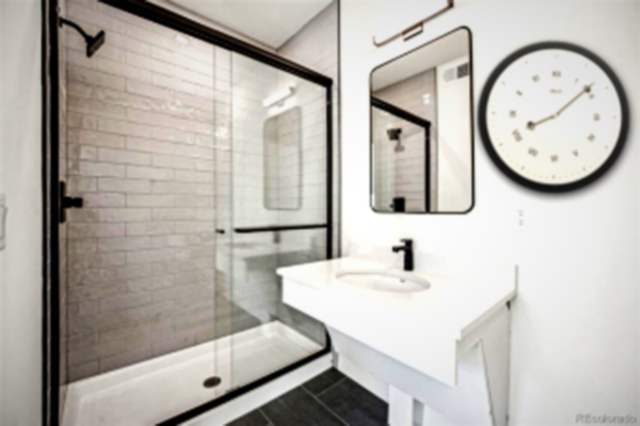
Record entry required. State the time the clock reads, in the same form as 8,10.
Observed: 8,08
